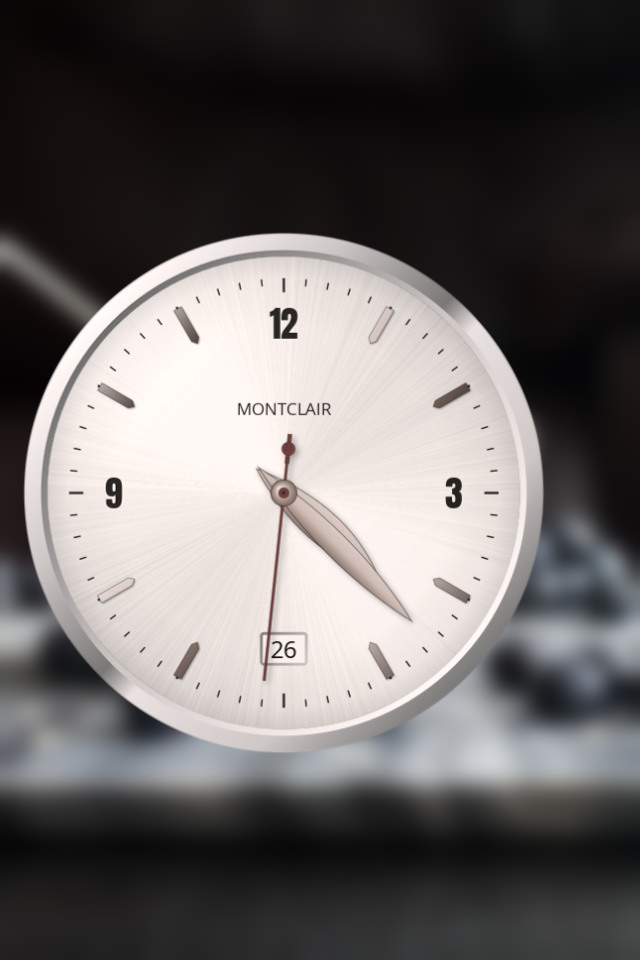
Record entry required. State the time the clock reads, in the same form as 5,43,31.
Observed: 4,22,31
